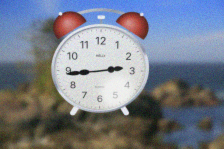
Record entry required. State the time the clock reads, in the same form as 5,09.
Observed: 2,44
